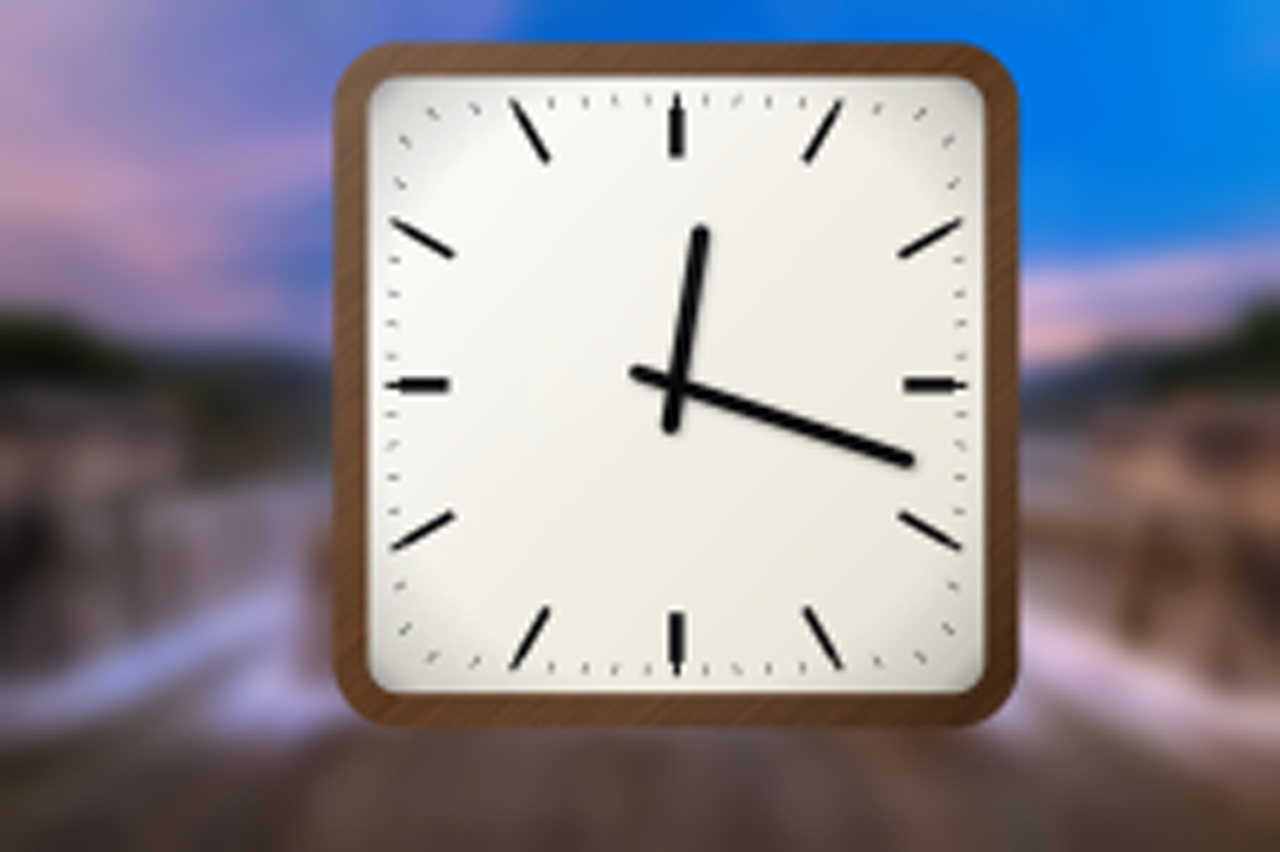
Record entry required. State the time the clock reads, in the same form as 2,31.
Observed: 12,18
